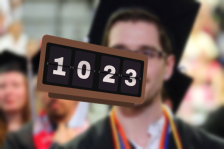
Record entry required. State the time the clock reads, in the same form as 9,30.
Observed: 10,23
